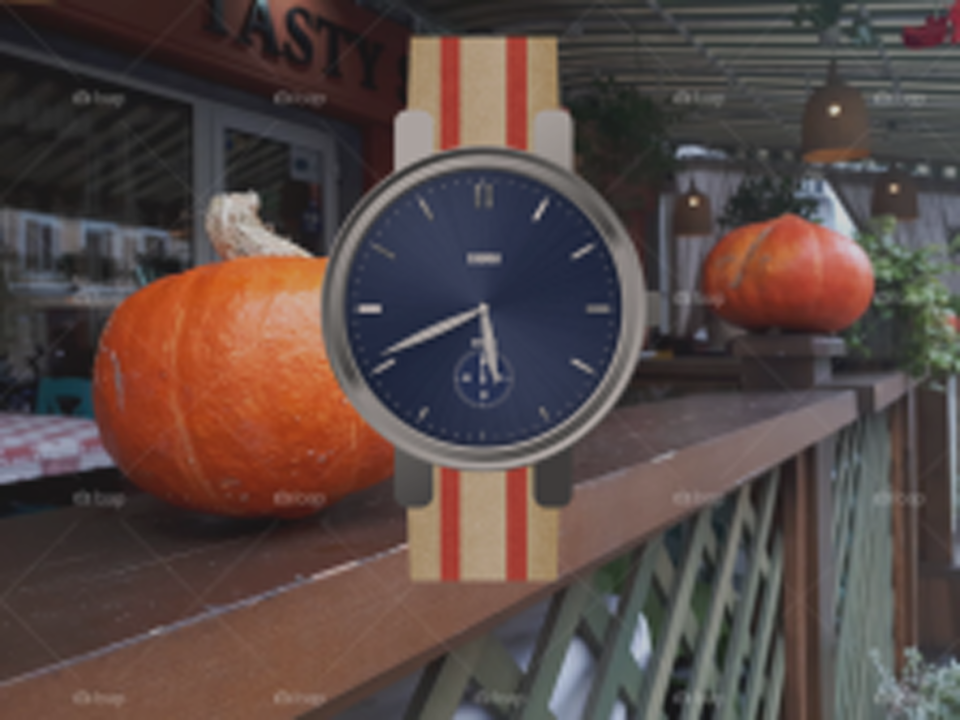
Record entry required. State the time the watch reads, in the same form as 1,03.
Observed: 5,41
